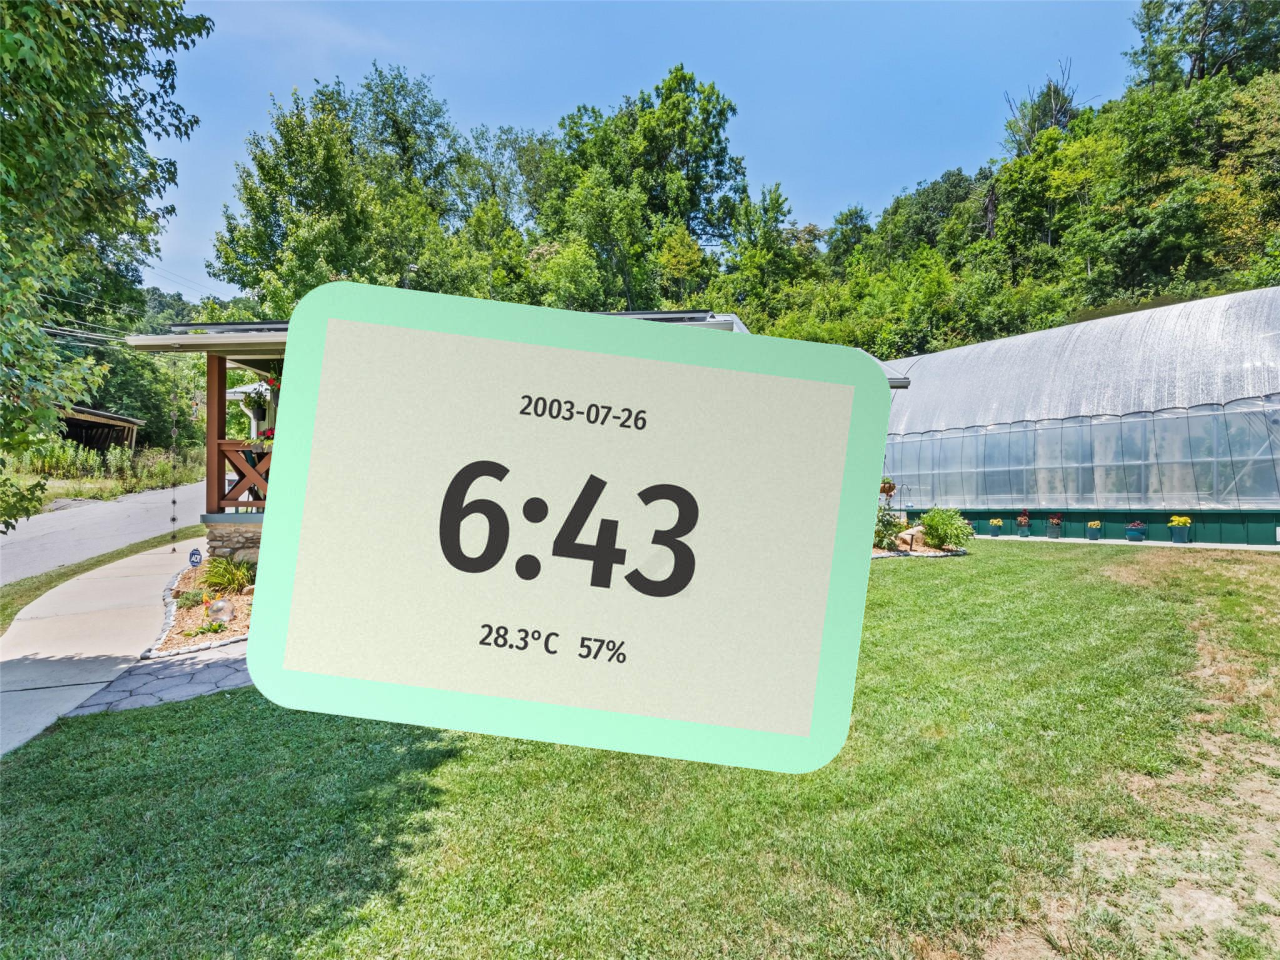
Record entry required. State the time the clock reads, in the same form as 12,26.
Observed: 6,43
